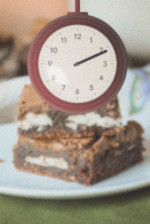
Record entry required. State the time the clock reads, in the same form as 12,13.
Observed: 2,11
